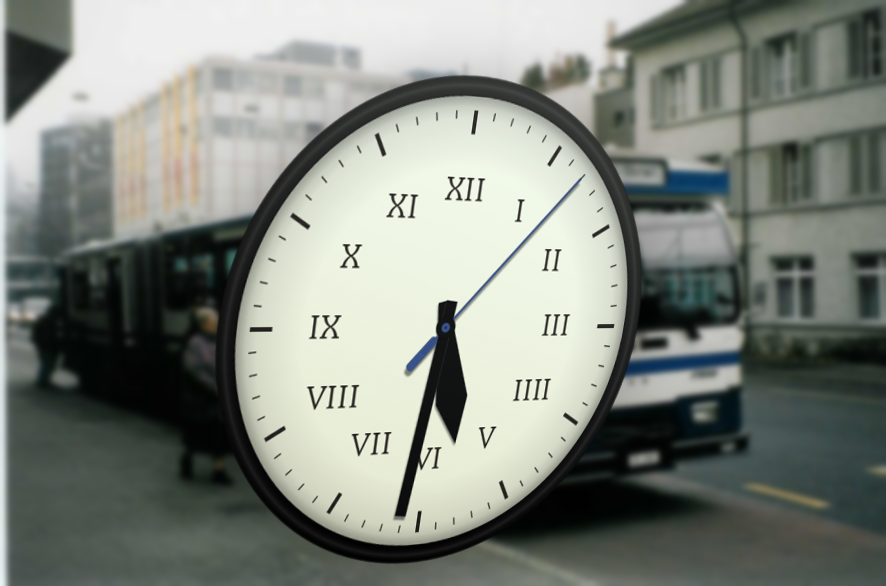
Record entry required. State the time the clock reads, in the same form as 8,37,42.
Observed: 5,31,07
